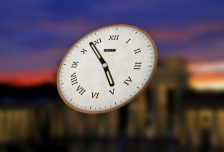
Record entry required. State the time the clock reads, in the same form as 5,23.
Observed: 4,53
